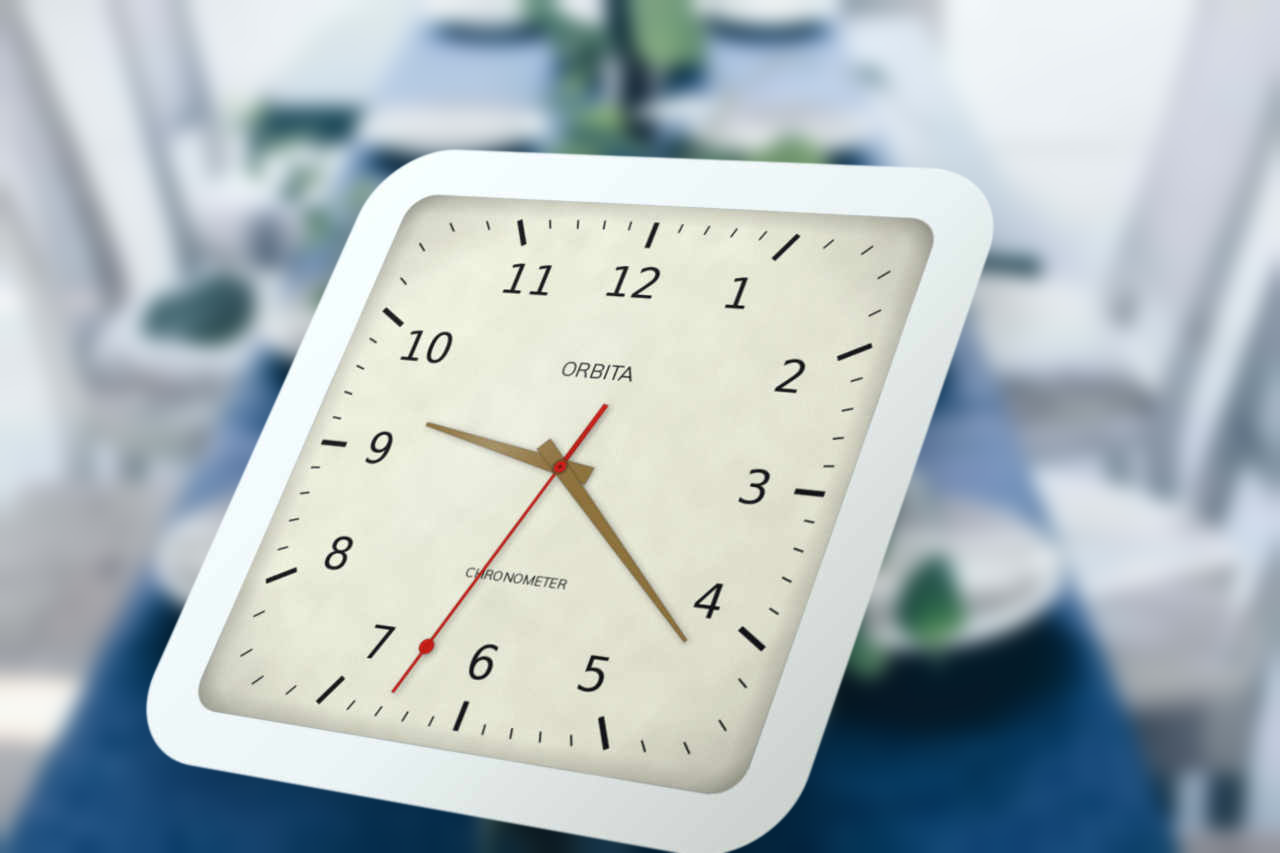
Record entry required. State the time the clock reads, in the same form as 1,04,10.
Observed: 9,21,33
